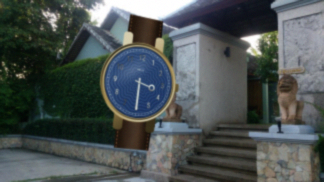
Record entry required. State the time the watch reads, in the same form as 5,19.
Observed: 3,30
